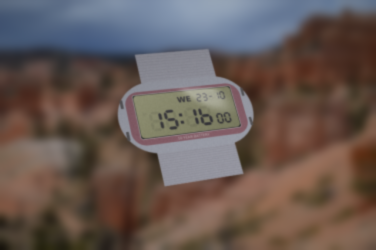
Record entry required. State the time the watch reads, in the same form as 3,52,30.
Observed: 15,16,00
